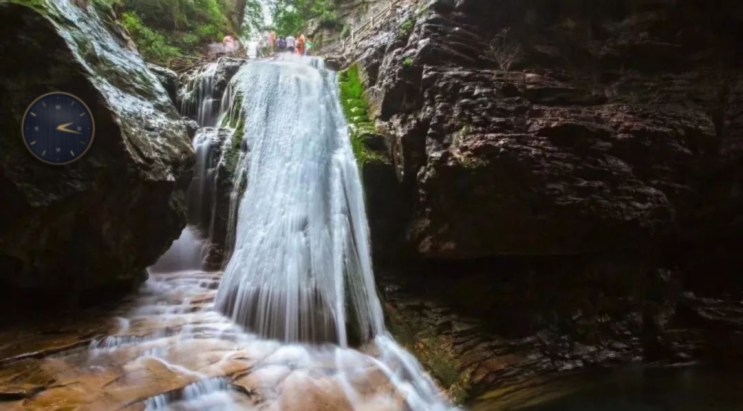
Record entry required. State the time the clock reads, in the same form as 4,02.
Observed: 2,17
